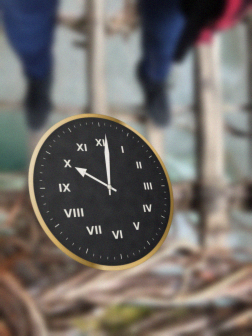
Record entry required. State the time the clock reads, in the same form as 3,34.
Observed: 10,01
